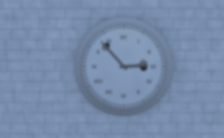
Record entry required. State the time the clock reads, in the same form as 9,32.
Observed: 2,53
